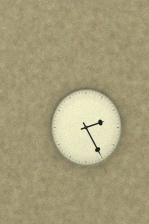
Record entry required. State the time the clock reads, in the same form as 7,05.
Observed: 2,25
